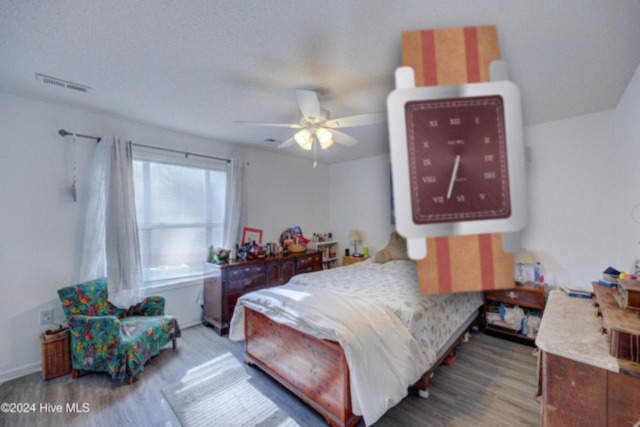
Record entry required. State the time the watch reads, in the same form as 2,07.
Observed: 6,33
